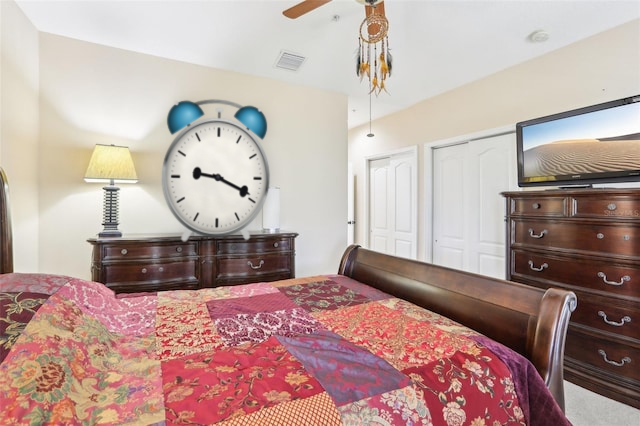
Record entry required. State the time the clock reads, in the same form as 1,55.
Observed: 9,19
